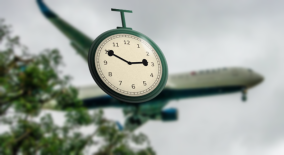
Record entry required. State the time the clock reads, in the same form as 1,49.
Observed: 2,50
